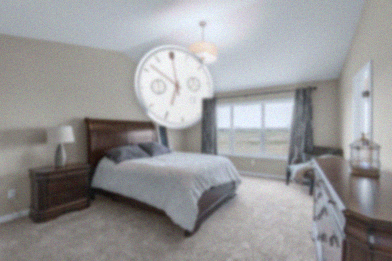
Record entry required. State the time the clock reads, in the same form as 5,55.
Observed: 6,52
